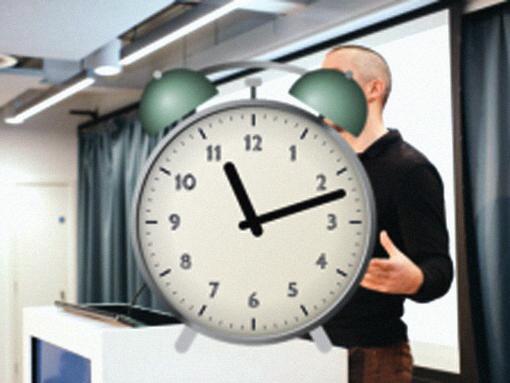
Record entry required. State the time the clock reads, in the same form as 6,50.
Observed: 11,12
